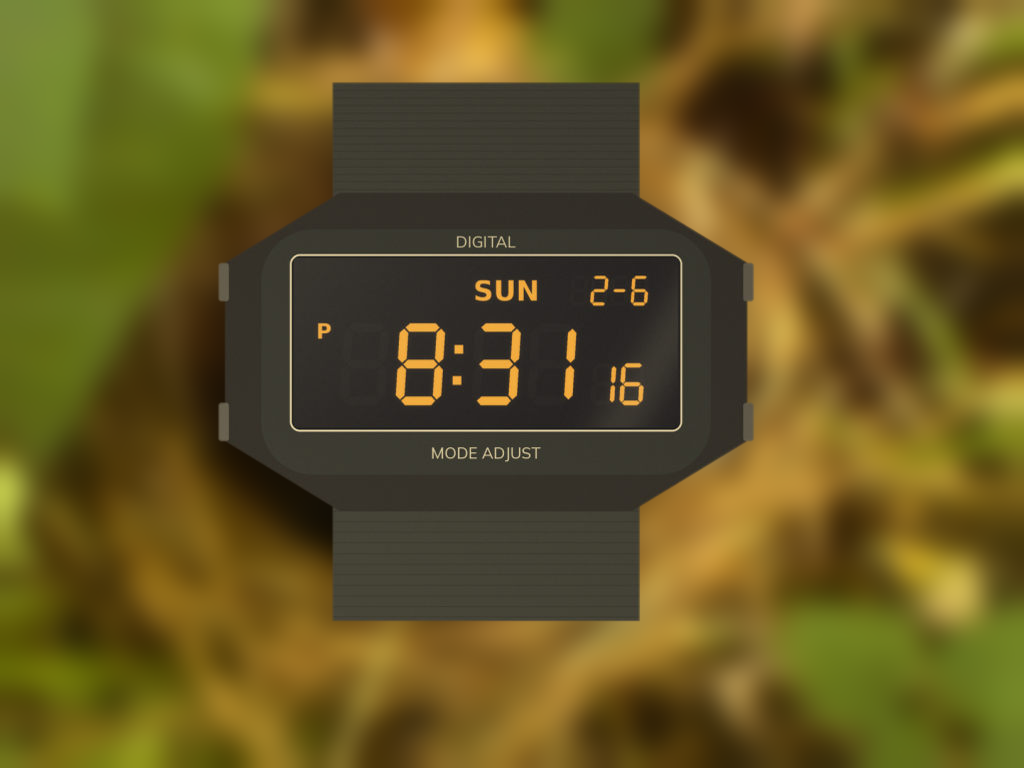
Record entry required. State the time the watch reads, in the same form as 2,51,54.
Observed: 8,31,16
